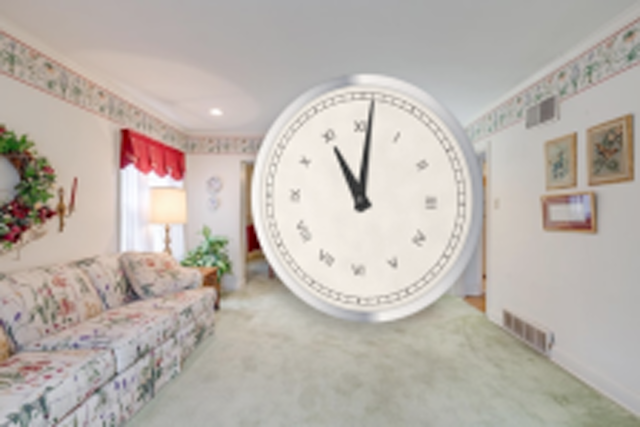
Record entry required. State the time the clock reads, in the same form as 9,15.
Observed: 11,01
